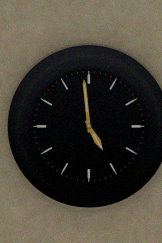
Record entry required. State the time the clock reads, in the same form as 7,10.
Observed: 4,59
